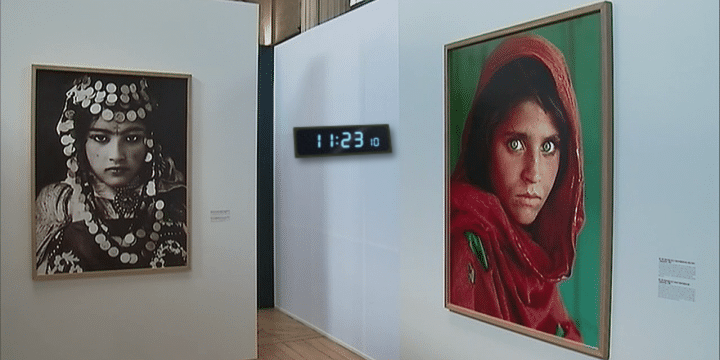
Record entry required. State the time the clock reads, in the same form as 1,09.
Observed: 11,23
